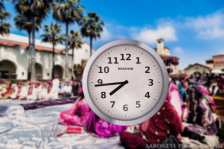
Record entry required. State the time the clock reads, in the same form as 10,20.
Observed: 7,44
